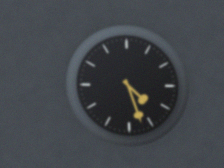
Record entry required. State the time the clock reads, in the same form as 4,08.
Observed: 4,27
